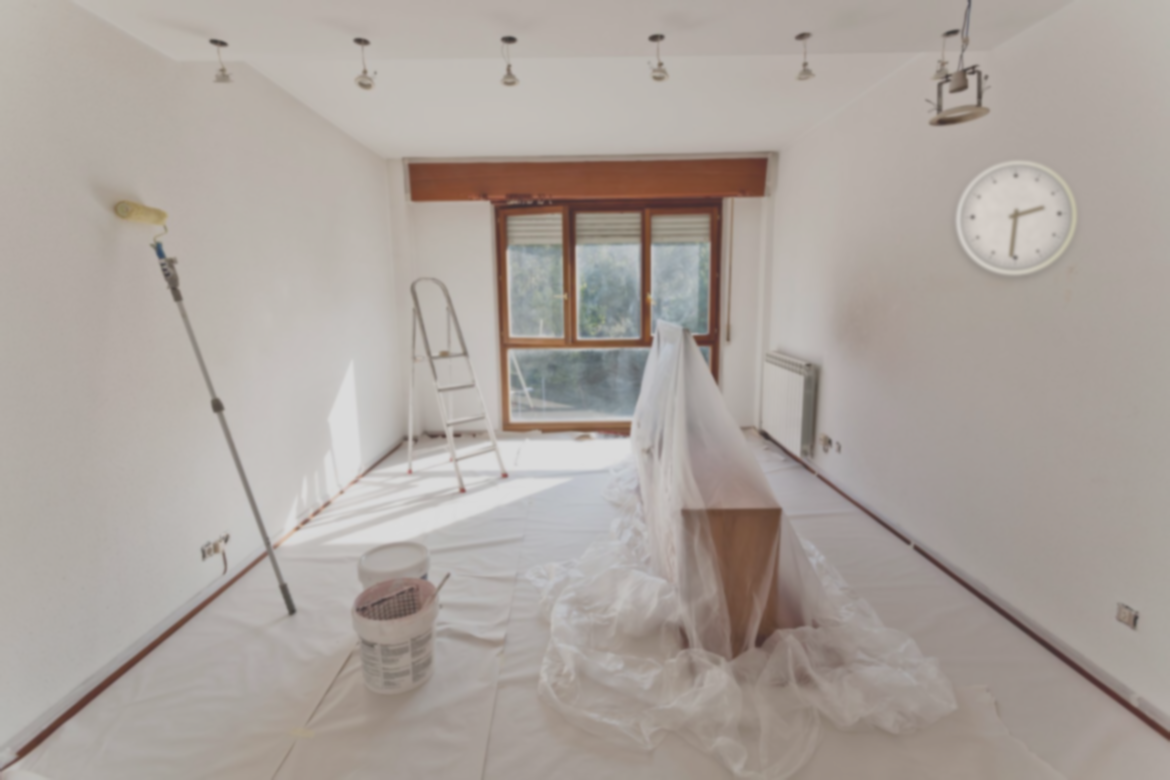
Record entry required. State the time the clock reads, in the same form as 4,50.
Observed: 2,31
